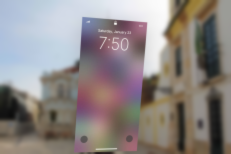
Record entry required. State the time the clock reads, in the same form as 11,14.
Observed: 7,50
